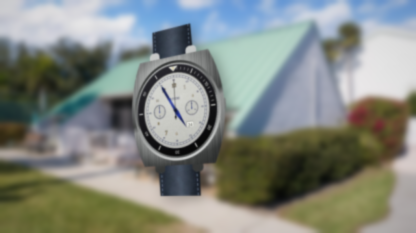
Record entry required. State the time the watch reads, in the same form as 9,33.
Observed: 4,55
